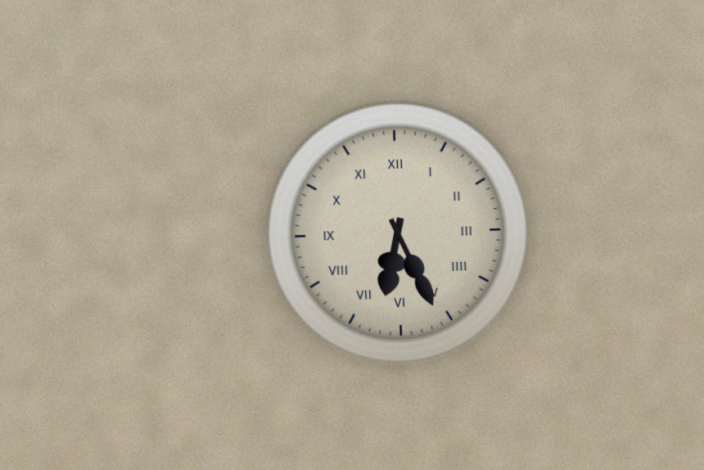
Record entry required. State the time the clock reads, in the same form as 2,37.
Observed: 6,26
